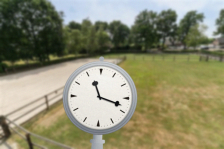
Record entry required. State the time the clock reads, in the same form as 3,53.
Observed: 11,18
